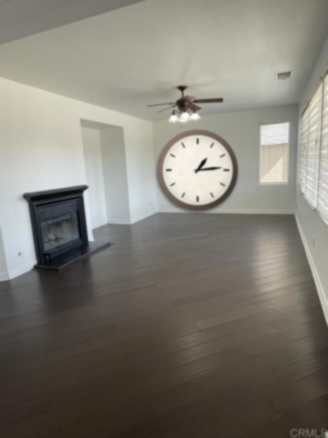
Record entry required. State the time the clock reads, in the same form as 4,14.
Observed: 1,14
